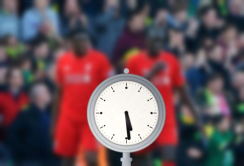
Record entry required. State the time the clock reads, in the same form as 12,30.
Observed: 5,29
